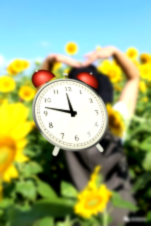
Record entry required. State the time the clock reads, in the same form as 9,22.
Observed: 11,47
